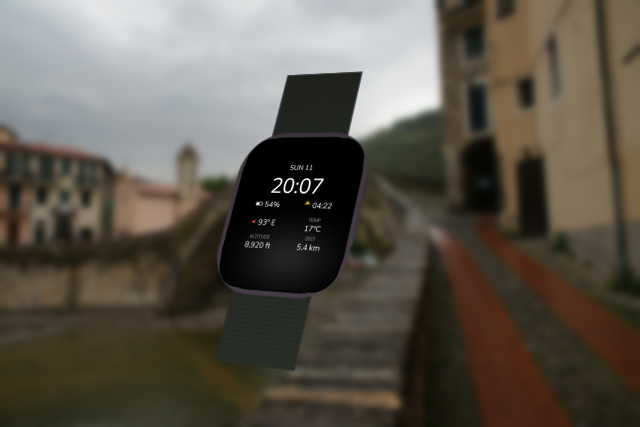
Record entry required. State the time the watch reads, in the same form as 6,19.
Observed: 20,07
